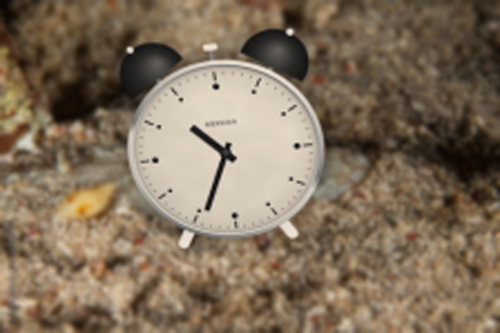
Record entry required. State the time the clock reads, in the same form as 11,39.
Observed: 10,34
